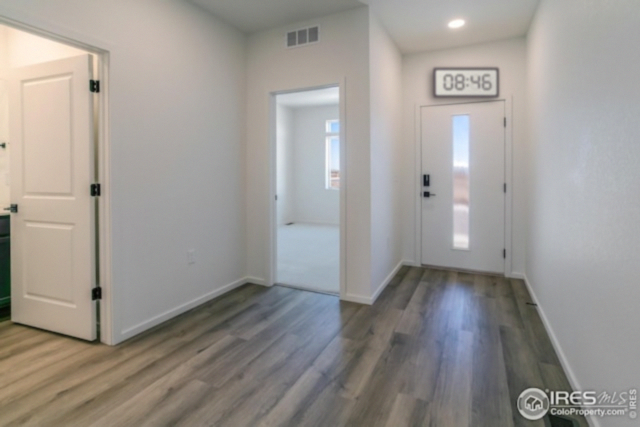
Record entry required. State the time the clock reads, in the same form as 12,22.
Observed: 8,46
